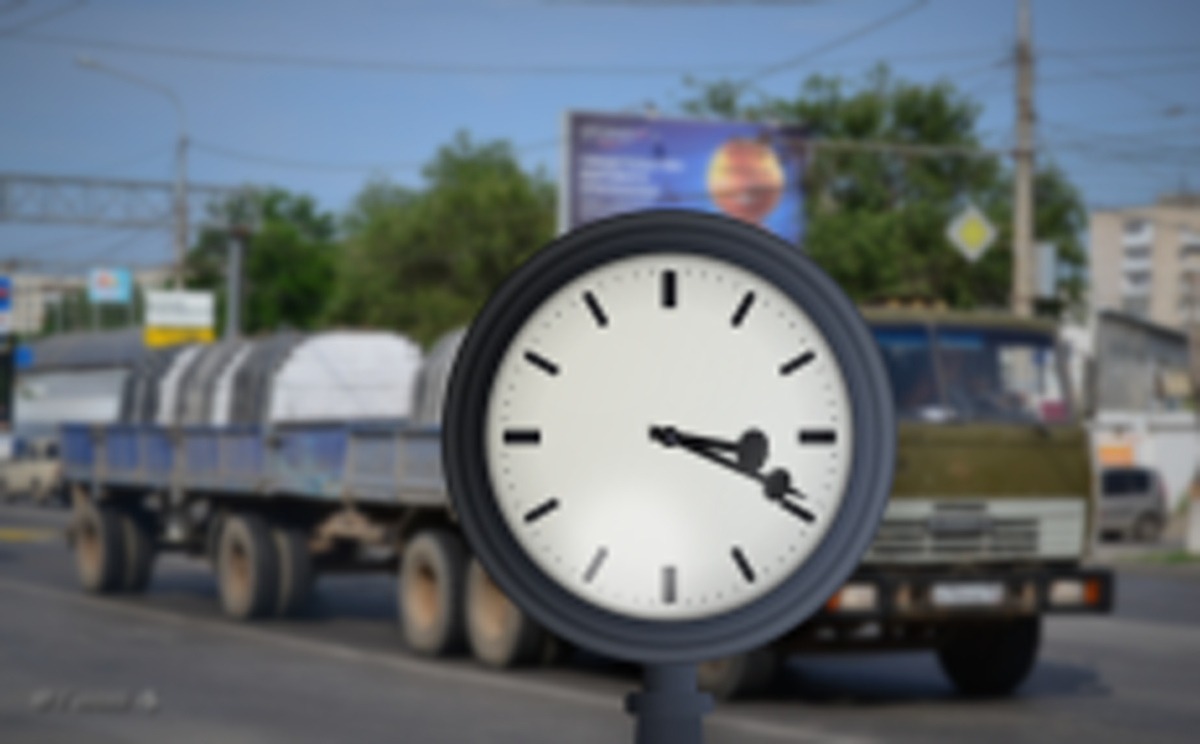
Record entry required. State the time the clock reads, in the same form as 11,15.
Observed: 3,19
